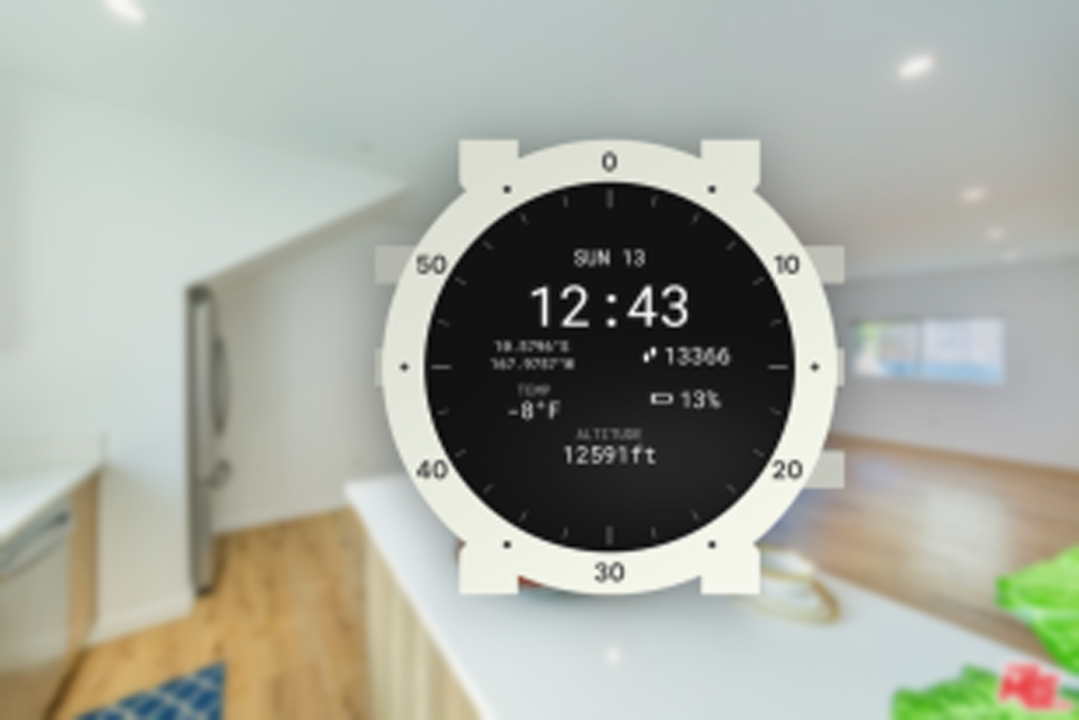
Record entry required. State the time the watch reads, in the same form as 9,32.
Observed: 12,43
